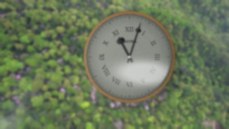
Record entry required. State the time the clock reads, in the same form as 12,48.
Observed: 11,03
